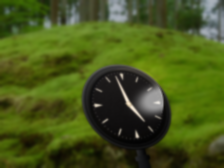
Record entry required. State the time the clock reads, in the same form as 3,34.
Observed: 4,58
